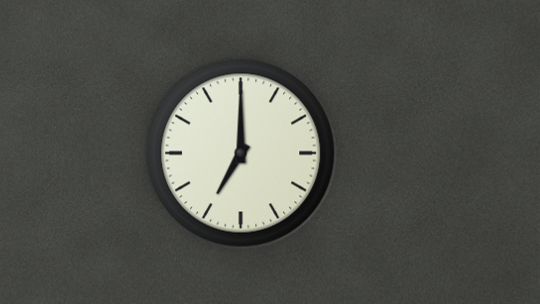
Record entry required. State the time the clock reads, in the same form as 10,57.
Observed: 7,00
